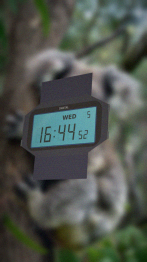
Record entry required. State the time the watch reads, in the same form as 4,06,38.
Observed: 16,44,52
